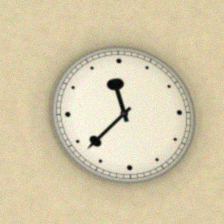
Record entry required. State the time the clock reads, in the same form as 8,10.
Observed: 11,38
